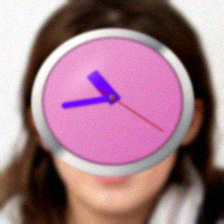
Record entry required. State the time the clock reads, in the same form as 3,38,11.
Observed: 10,43,21
